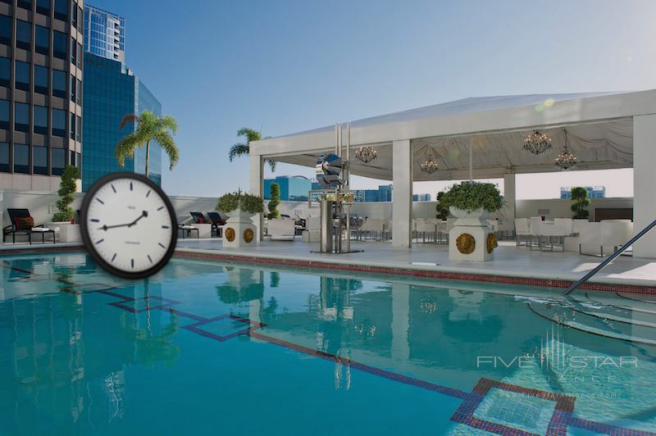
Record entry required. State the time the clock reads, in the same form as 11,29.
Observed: 1,43
